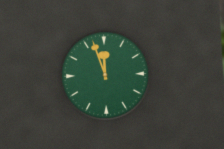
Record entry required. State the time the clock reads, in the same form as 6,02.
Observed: 11,57
